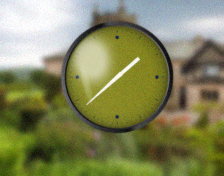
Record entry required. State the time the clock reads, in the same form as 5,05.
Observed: 1,38
